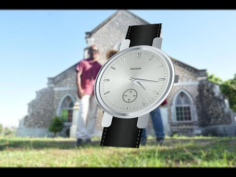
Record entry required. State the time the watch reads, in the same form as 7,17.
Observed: 4,16
